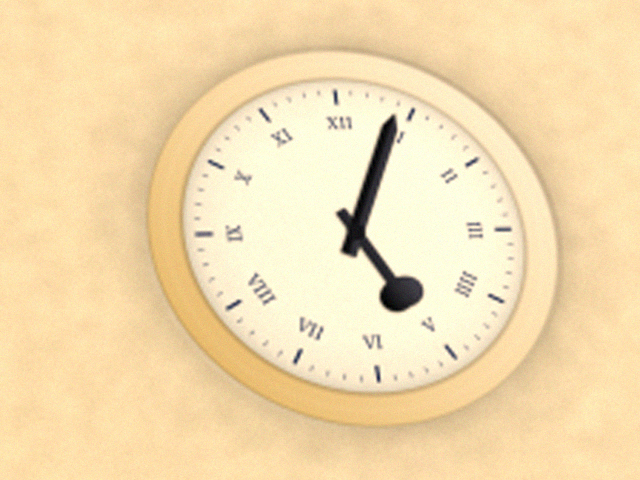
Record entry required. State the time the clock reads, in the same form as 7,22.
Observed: 5,04
